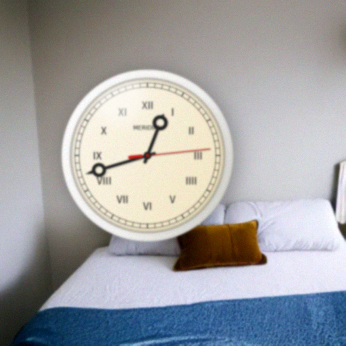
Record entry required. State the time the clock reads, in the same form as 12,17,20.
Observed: 12,42,14
